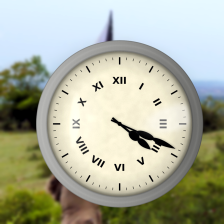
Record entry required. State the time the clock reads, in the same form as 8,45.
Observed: 4,19
